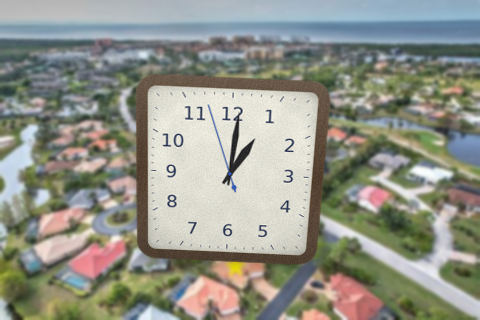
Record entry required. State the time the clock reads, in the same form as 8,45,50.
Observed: 1,00,57
